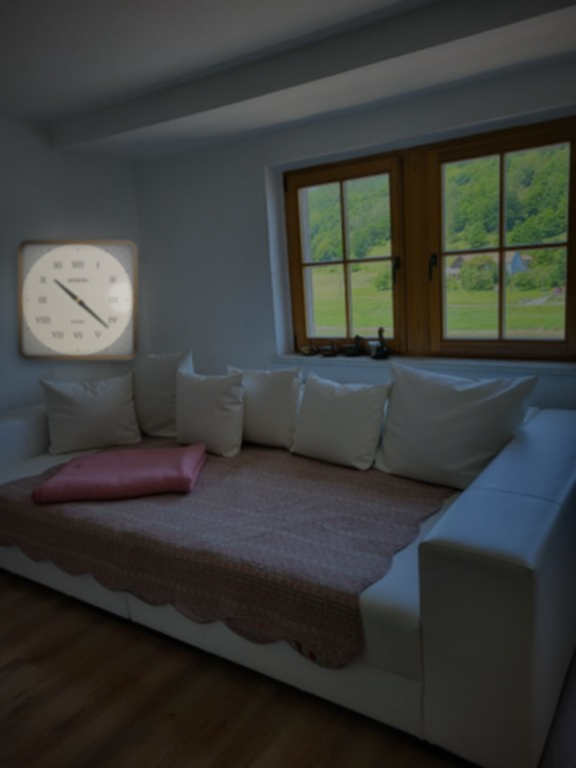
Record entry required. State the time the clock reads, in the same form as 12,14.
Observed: 10,22
